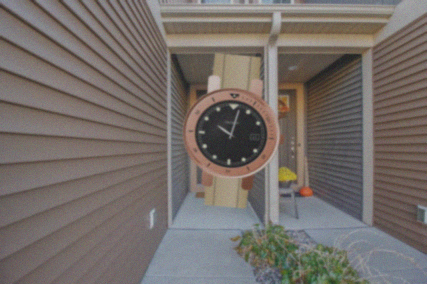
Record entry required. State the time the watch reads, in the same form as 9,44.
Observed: 10,02
